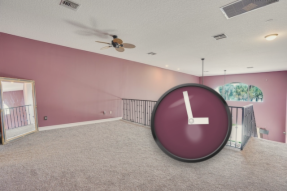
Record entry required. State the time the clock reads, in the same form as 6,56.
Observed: 2,58
